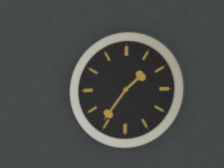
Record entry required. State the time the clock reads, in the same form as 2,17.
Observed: 1,36
